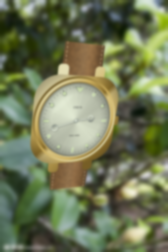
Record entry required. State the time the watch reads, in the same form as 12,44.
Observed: 2,42
